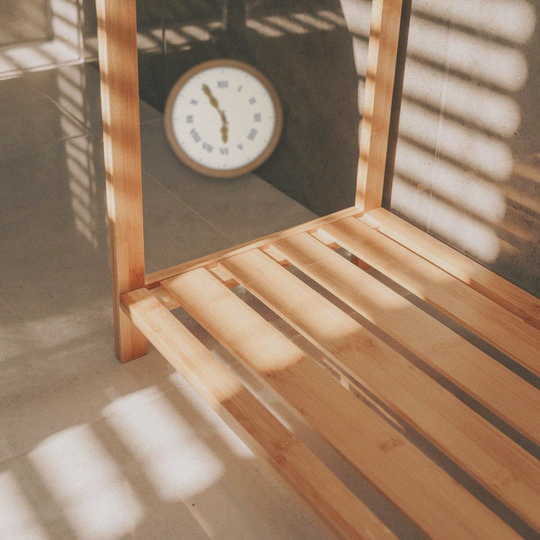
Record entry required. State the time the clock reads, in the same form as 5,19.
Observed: 5,55
